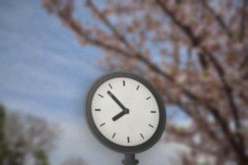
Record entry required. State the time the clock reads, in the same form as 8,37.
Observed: 7,53
